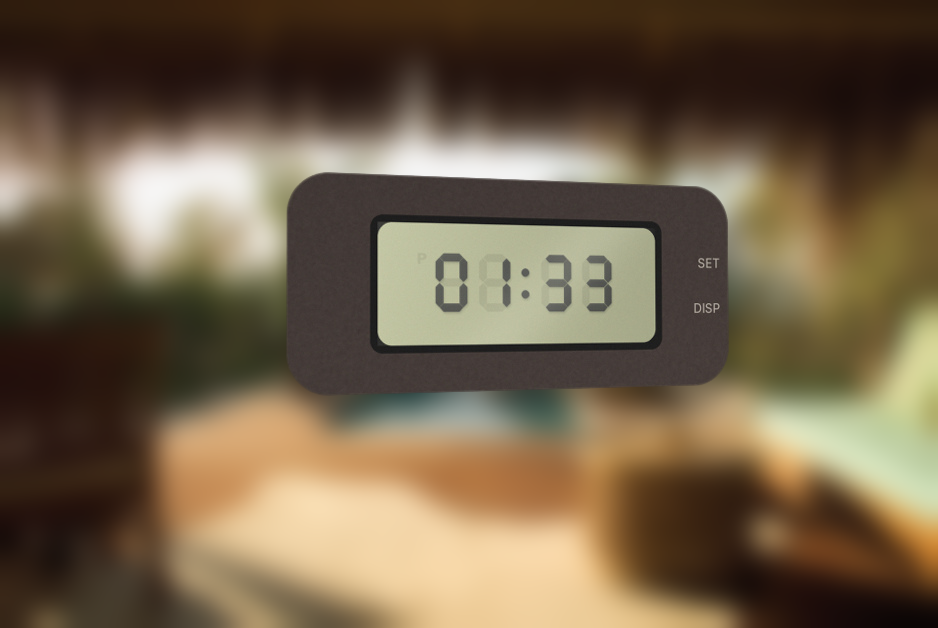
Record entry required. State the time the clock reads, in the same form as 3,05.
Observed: 1,33
